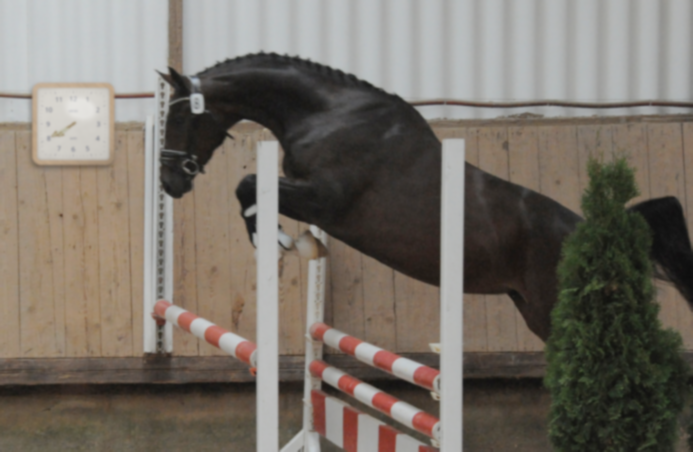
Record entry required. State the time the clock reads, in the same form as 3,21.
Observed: 7,40
